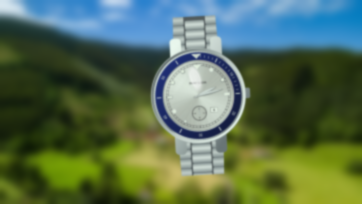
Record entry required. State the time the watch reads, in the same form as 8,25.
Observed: 2,13
